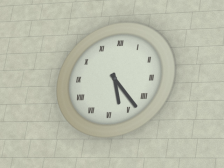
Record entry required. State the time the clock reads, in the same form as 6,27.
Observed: 5,23
